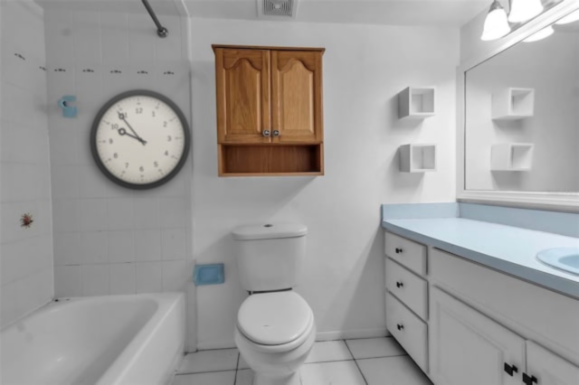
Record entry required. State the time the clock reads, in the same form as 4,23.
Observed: 9,54
